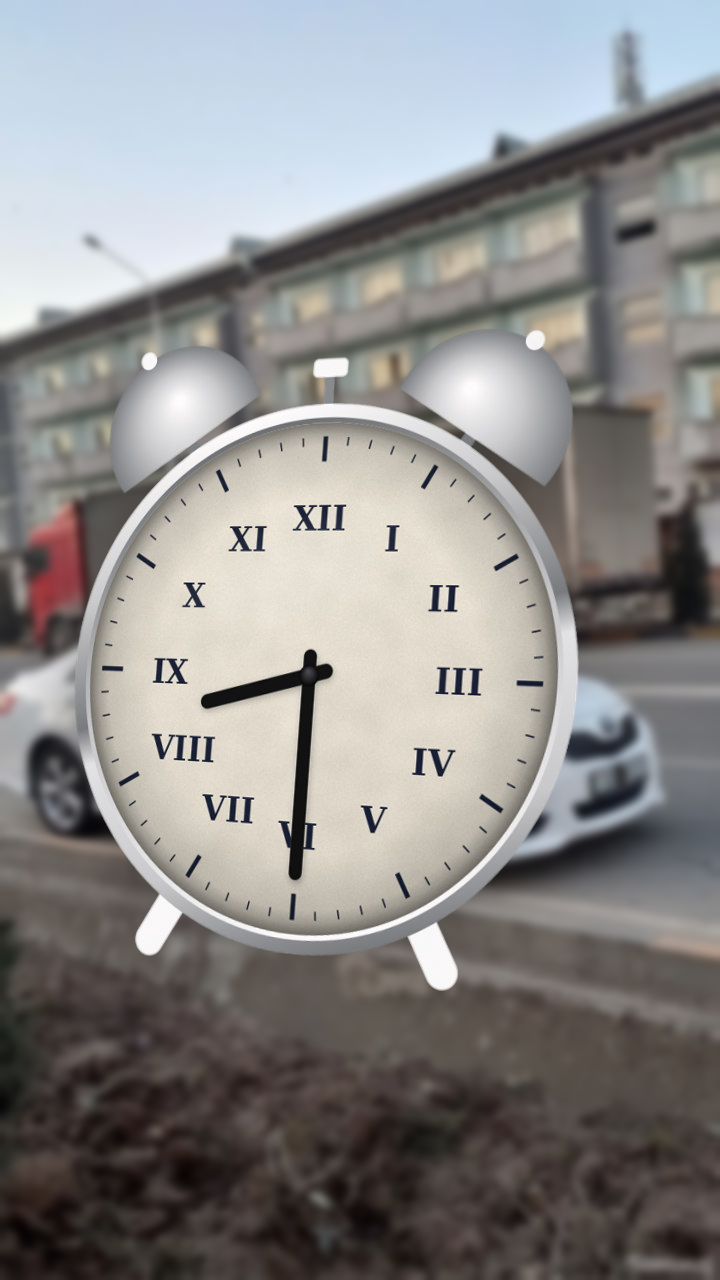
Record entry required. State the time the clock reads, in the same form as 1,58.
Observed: 8,30
